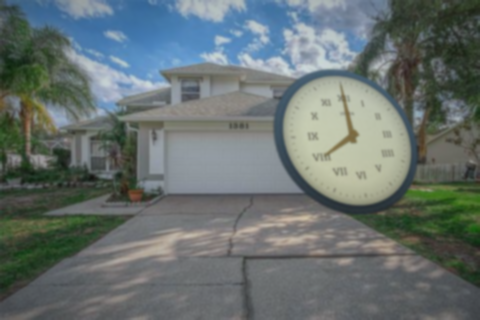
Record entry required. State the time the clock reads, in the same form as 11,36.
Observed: 8,00
